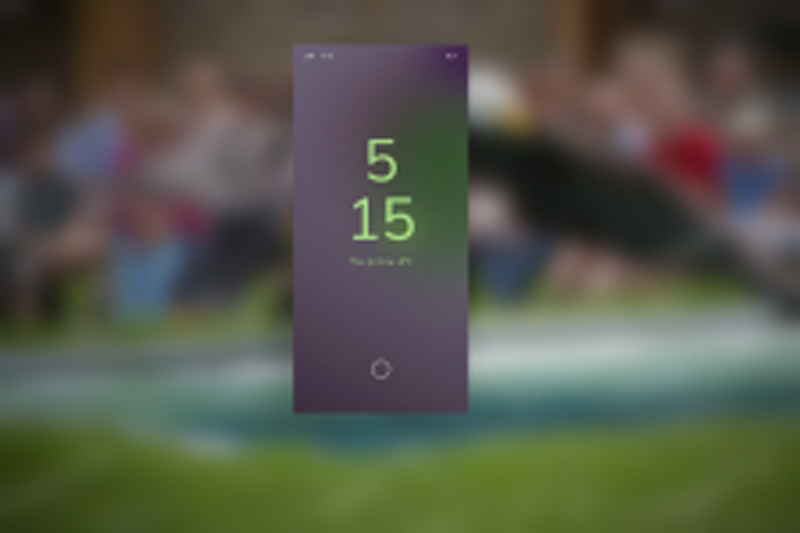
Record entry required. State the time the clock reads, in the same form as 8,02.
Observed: 5,15
